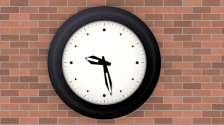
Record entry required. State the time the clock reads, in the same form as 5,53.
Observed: 9,28
